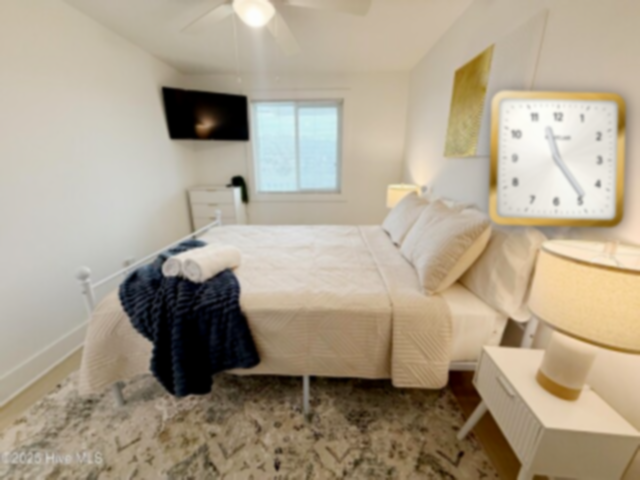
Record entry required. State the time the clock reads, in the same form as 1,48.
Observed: 11,24
